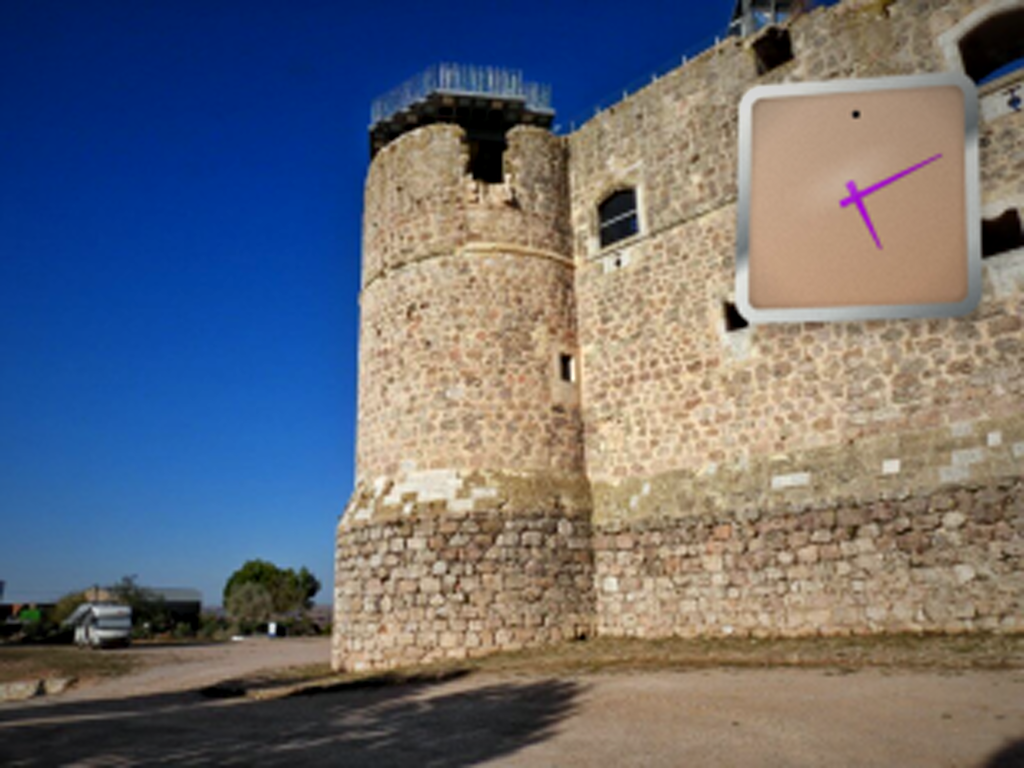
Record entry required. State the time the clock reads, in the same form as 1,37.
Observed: 5,11
